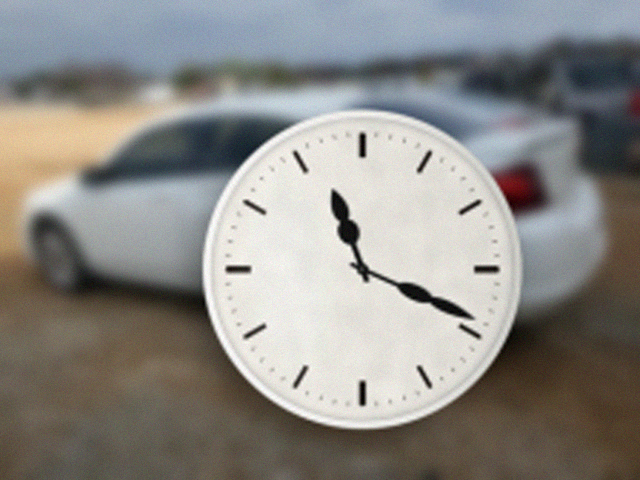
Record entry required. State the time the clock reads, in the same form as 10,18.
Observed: 11,19
